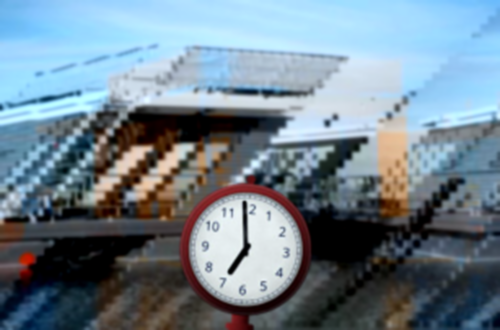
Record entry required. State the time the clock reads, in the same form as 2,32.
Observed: 6,59
